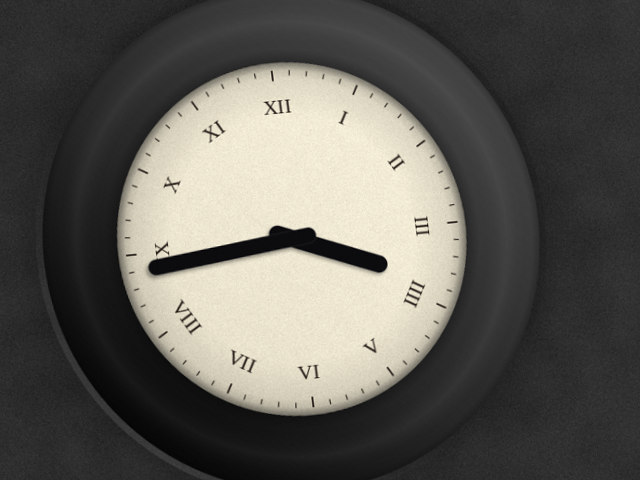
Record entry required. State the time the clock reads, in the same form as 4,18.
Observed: 3,44
